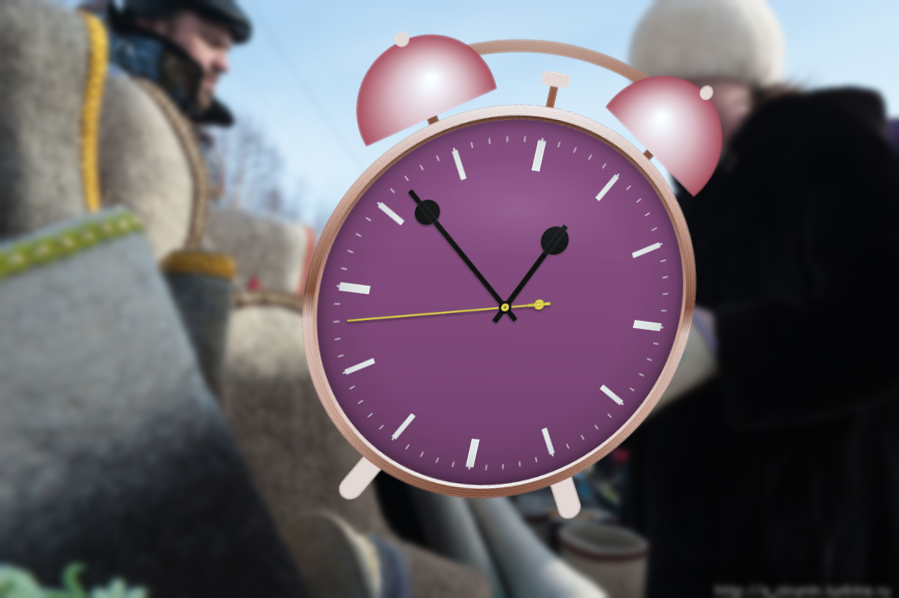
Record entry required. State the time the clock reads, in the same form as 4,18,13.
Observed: 12,51,43
